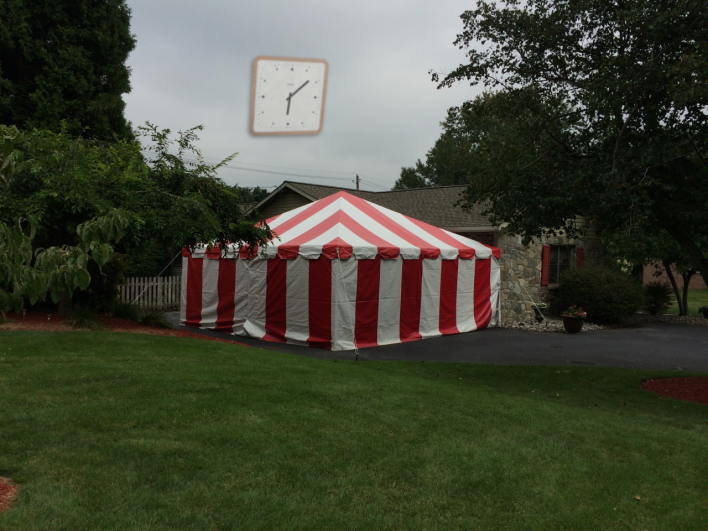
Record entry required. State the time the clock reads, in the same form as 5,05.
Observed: 6,08
